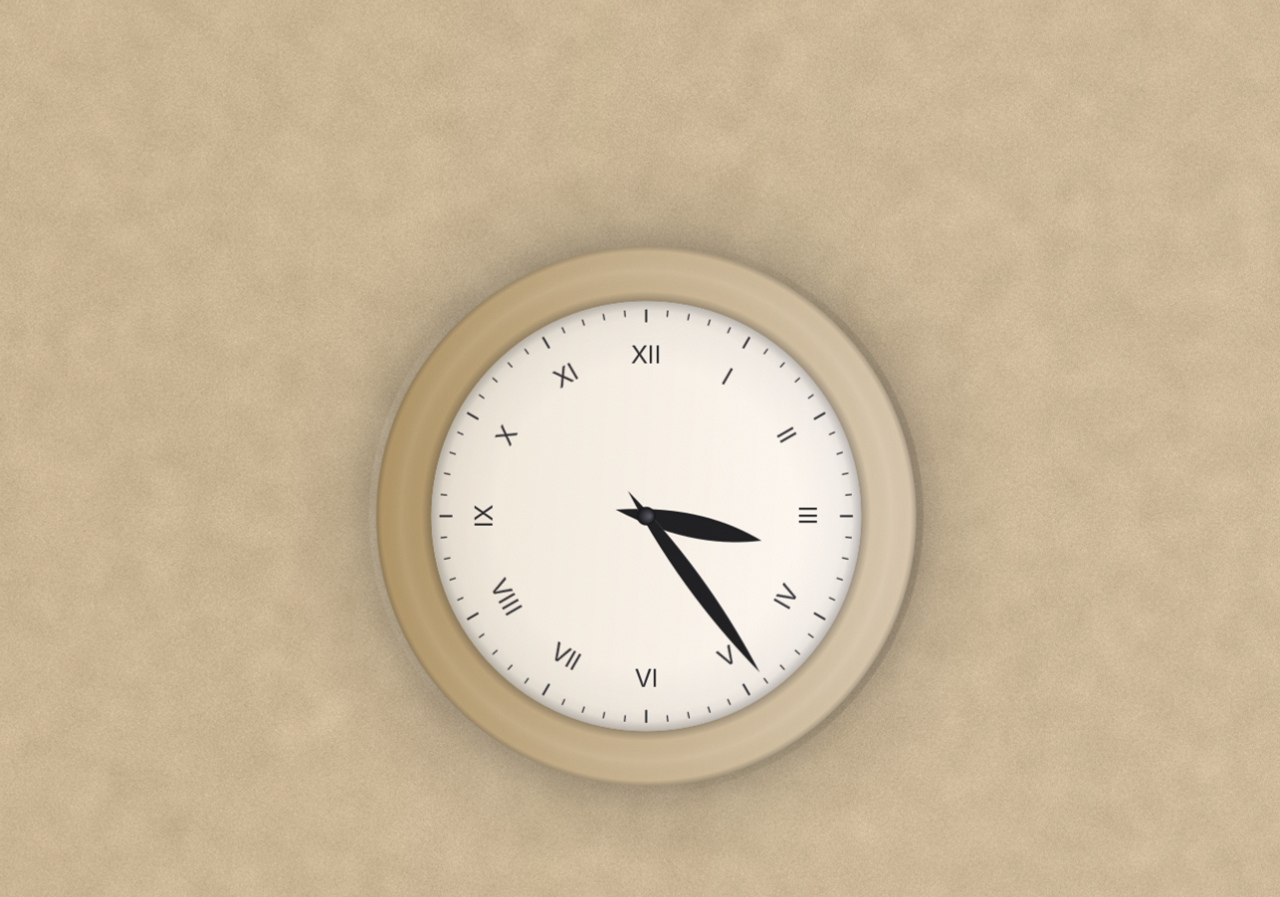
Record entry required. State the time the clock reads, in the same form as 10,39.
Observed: 3,24
